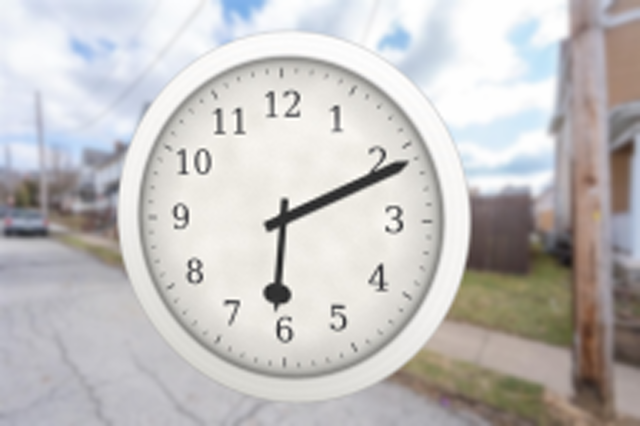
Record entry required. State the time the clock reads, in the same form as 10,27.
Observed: 6,11
